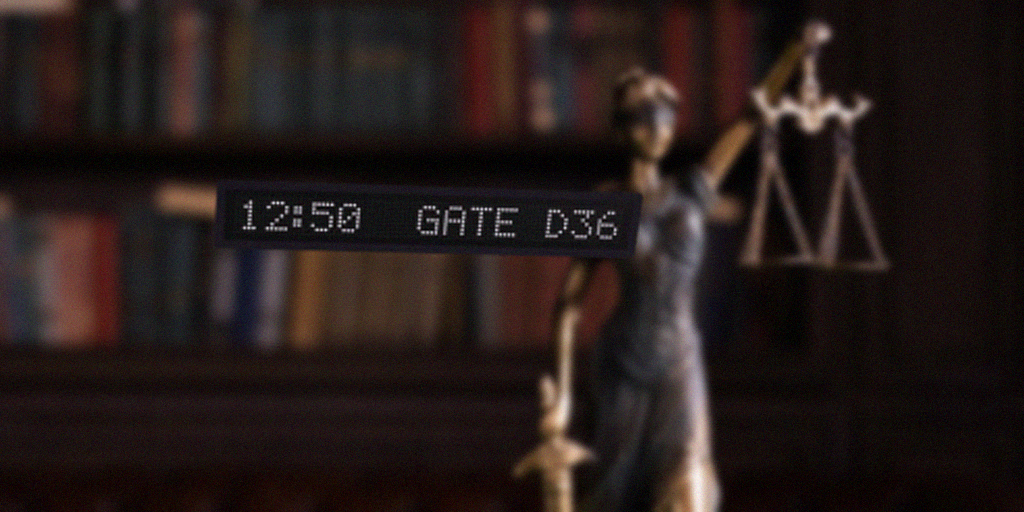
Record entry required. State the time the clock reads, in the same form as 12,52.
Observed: 12,50
